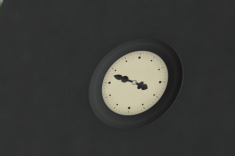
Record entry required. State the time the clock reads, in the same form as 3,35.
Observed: 3,48
